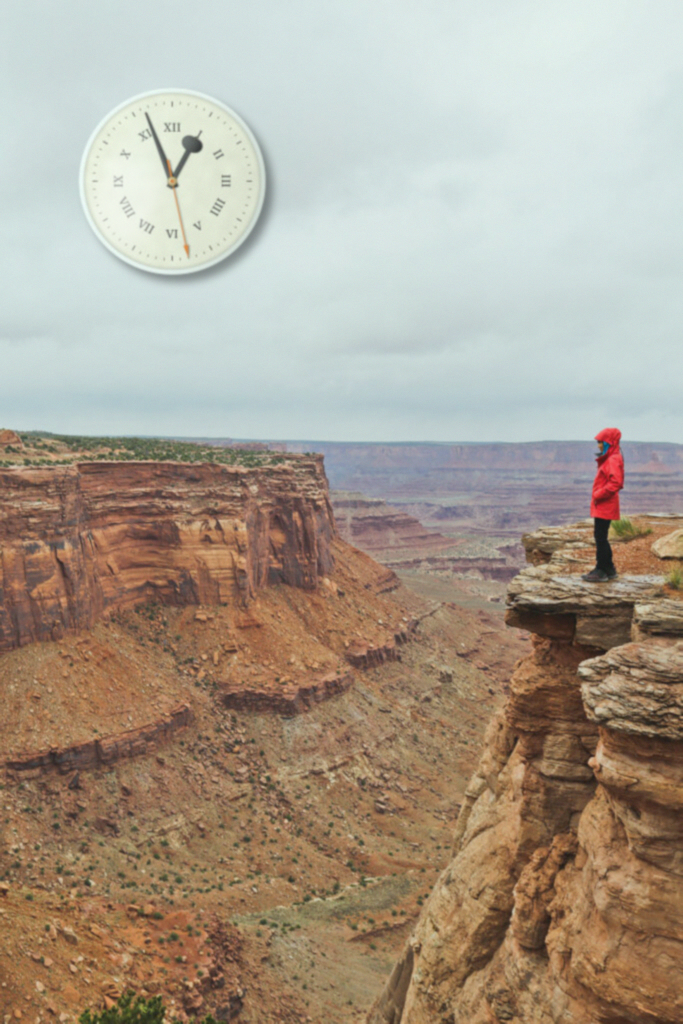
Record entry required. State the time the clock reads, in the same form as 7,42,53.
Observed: 12,56,28
